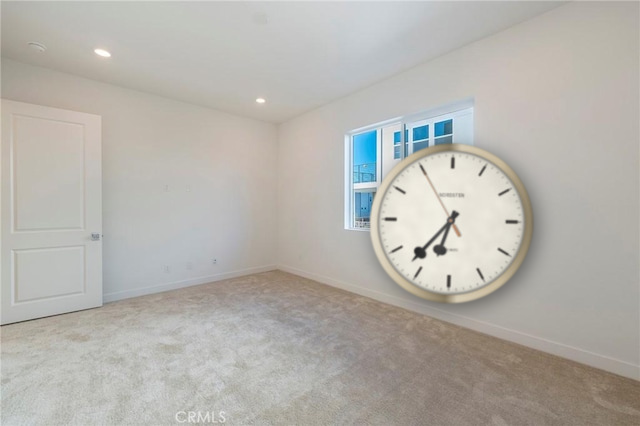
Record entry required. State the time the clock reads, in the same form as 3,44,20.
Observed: 6,36,55
